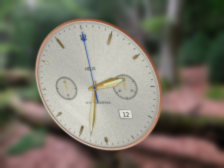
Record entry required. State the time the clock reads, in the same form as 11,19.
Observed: 2,33
